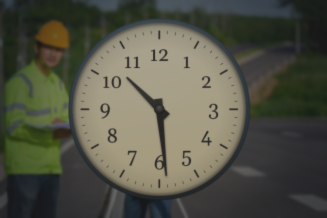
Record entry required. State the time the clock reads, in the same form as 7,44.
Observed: 10,29
